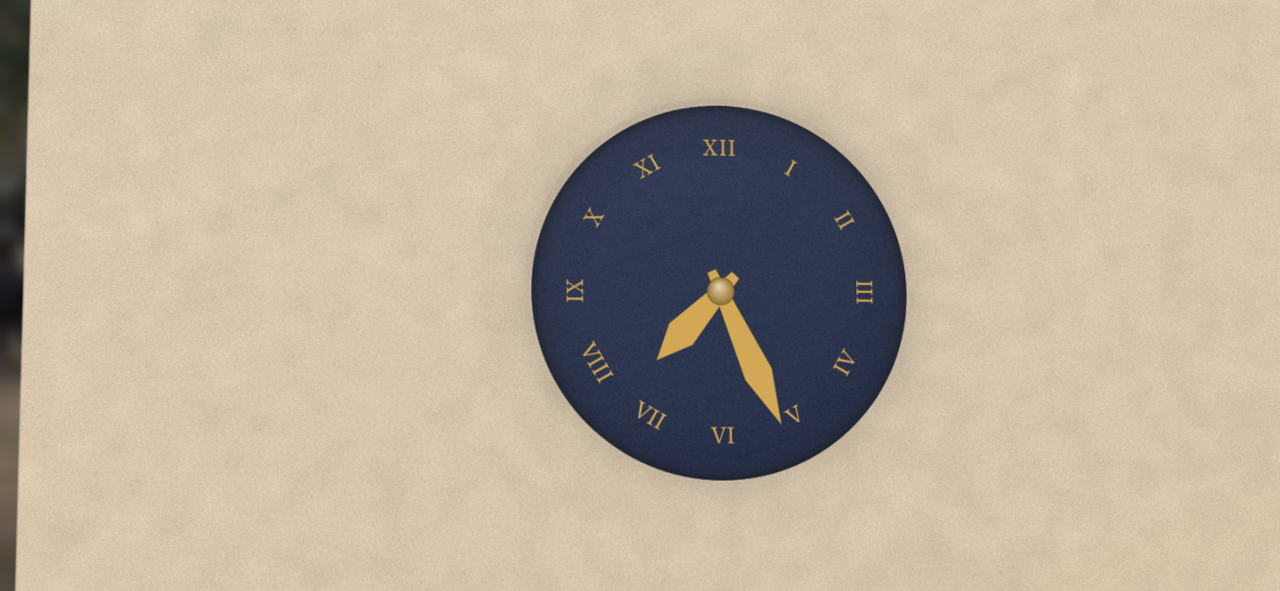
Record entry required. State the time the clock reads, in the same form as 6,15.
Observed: 7,26
